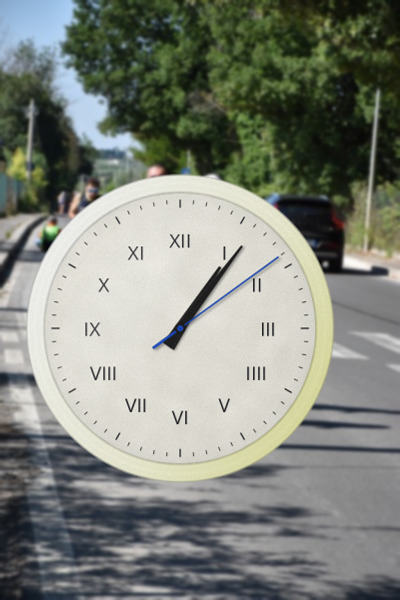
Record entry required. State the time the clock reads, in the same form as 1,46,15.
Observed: 1,06,09
